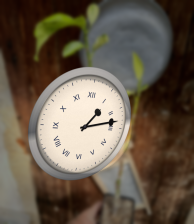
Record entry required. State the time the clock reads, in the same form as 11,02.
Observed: 1,13
